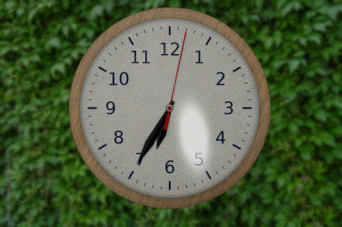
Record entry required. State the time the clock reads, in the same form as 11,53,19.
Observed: 6,35,02
